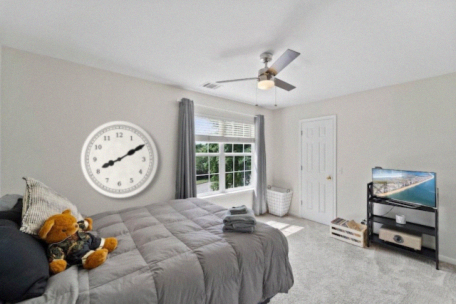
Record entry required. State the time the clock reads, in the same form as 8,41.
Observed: 8,10
